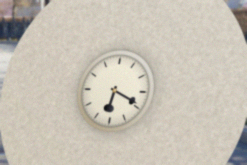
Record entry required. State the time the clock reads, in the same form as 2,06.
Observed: 6,19
